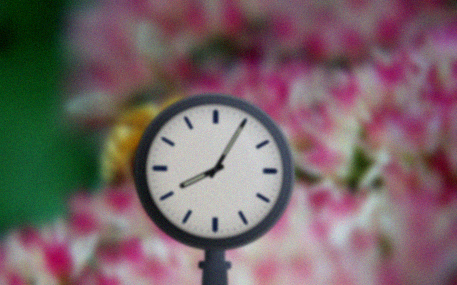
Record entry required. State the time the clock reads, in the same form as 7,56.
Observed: 8,05
